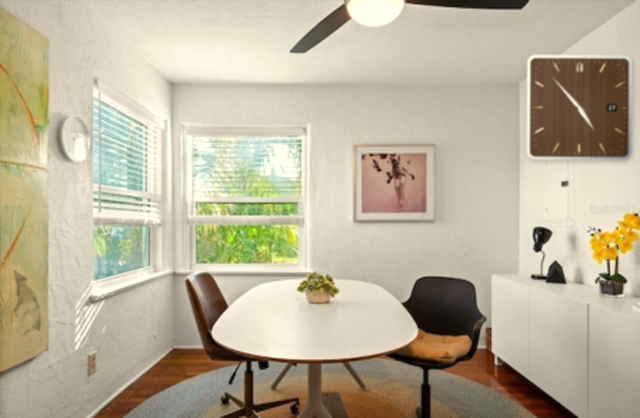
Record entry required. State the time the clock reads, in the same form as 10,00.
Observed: 4,53
